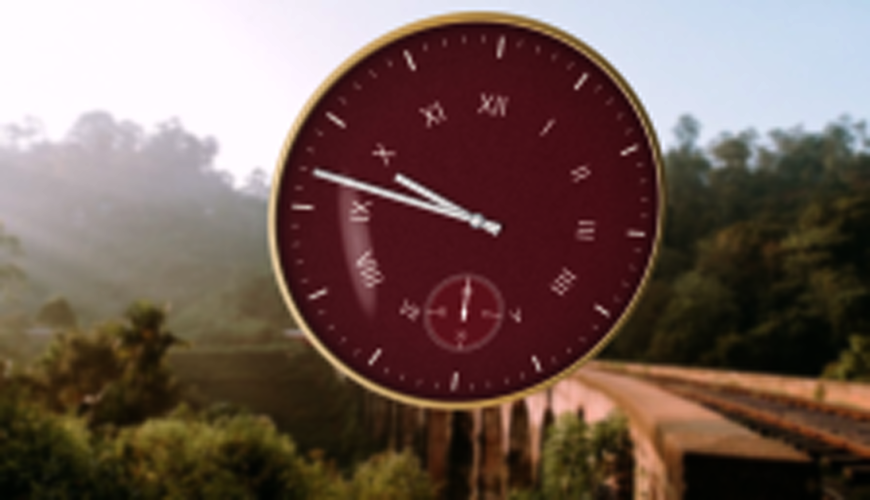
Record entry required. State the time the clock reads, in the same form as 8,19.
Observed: 9,47
